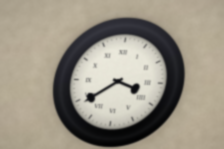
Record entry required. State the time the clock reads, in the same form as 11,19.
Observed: 3,39
